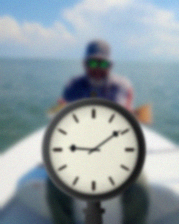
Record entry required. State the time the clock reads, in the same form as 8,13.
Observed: 9,09
